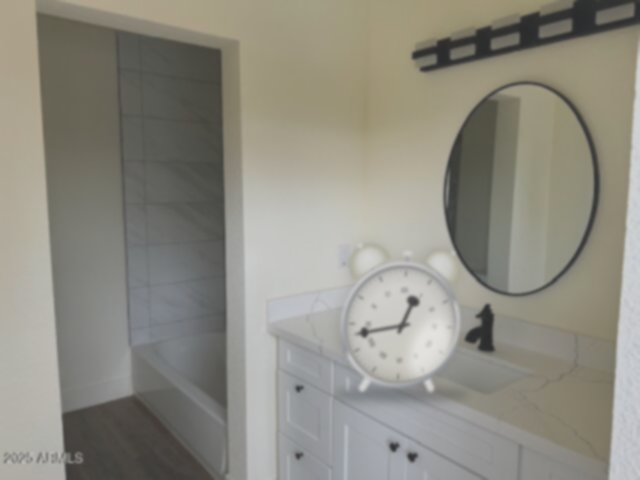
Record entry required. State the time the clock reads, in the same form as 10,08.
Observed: 12,43
